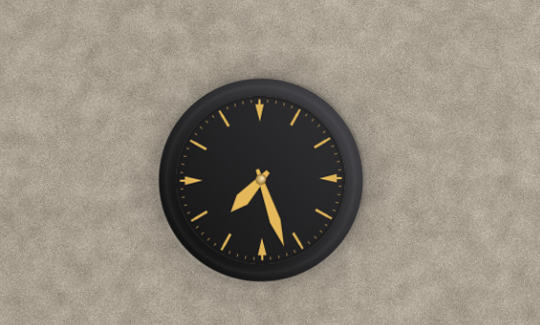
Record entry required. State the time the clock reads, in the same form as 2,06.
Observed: 7,27
